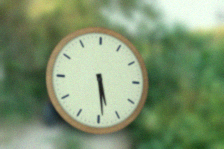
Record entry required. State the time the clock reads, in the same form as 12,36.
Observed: 5,29
